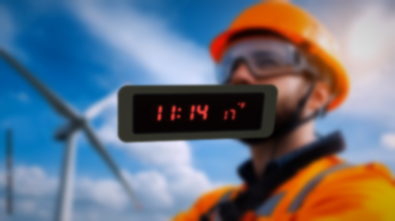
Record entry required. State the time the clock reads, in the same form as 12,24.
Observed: 11,14
